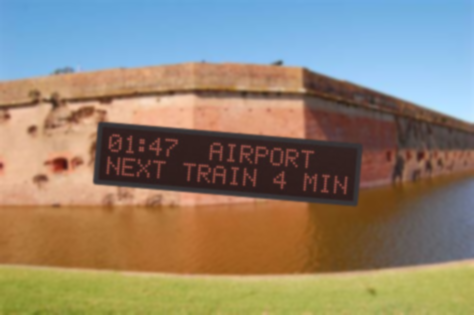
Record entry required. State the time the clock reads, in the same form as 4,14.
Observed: 1,47
